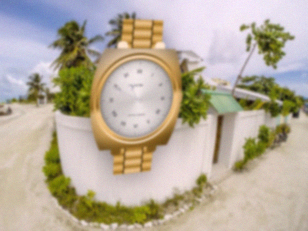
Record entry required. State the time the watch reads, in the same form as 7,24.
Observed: 10,49
